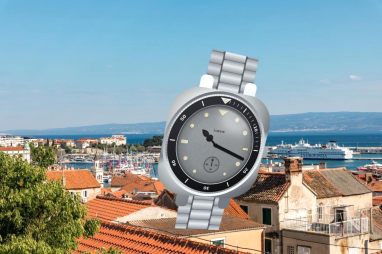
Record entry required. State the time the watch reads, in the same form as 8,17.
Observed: 10,18
